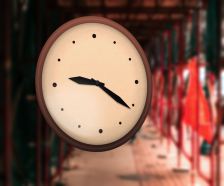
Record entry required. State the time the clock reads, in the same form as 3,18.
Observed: 9,21
